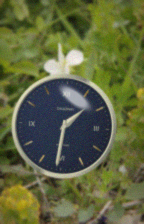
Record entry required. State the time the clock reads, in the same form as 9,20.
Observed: 1,31
